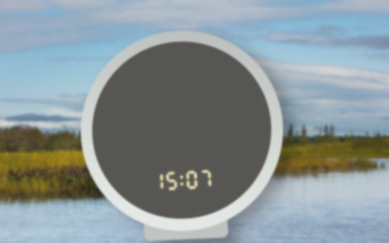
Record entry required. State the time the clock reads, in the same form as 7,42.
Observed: 15,07
